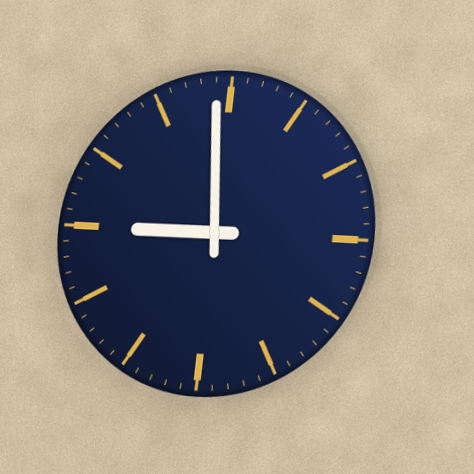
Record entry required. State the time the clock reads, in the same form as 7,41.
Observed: 8,59
